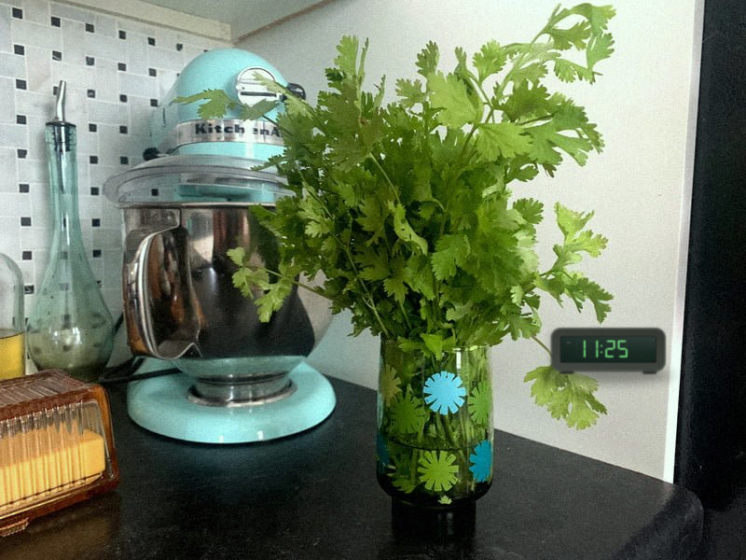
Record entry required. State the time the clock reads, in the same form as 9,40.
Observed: 11,25
